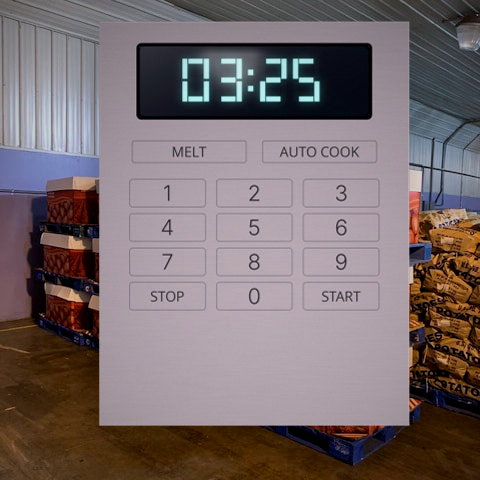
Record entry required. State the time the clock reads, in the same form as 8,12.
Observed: 3,25
